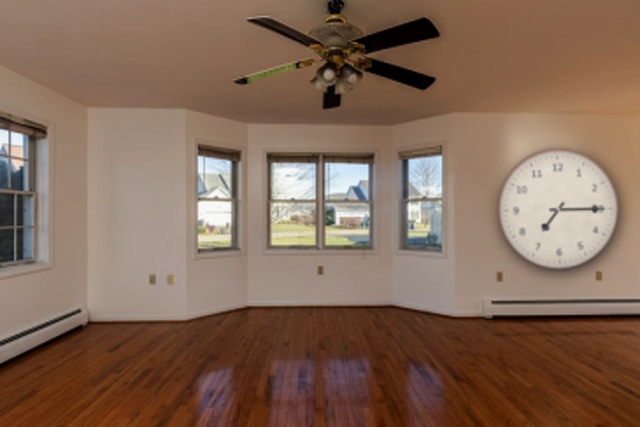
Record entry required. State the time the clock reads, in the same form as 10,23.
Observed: 7,15
